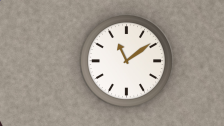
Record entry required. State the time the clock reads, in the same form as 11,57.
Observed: 11,09
